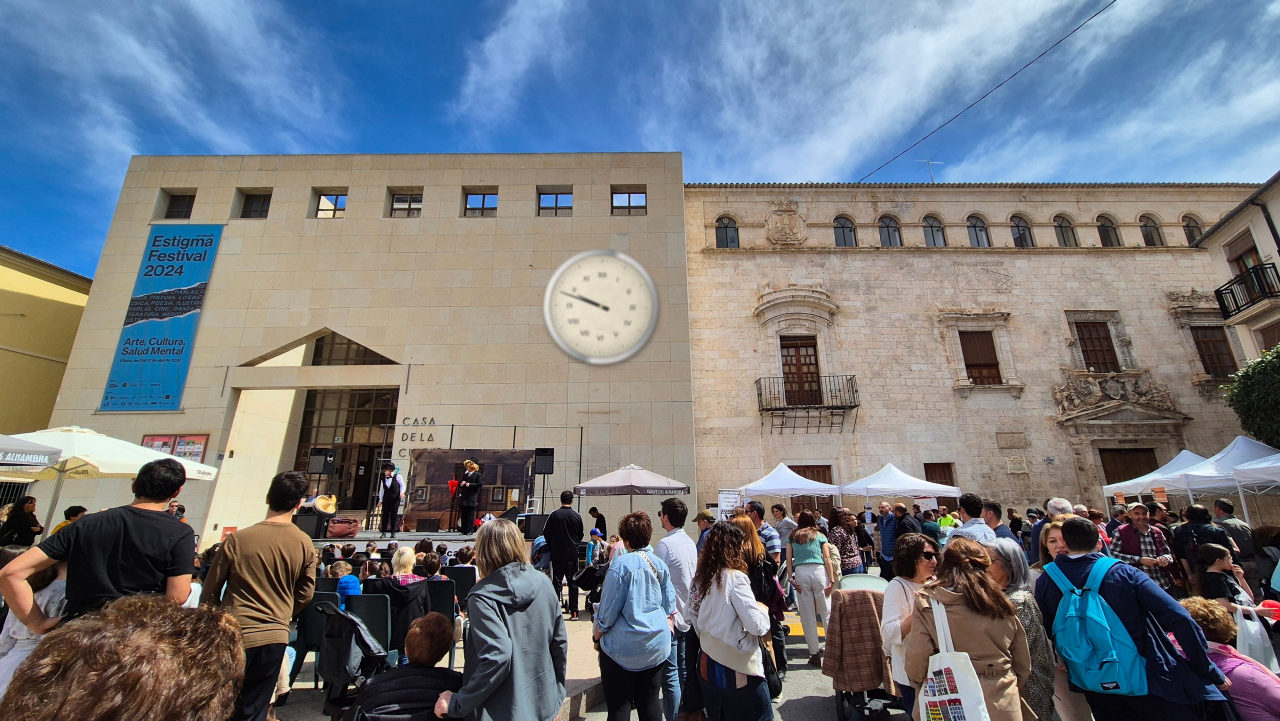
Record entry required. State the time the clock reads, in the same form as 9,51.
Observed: 9,48
